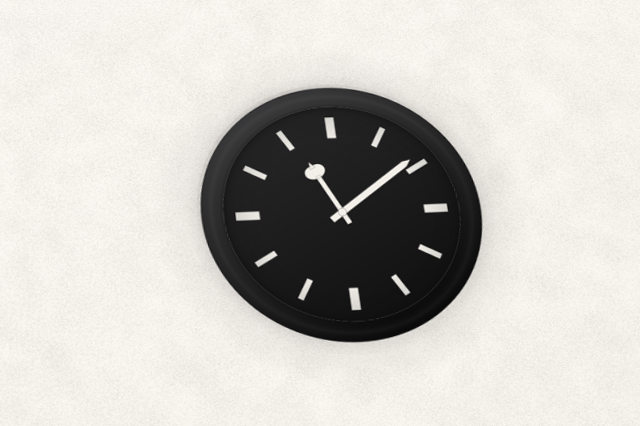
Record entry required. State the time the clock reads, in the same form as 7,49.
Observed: 11,09
